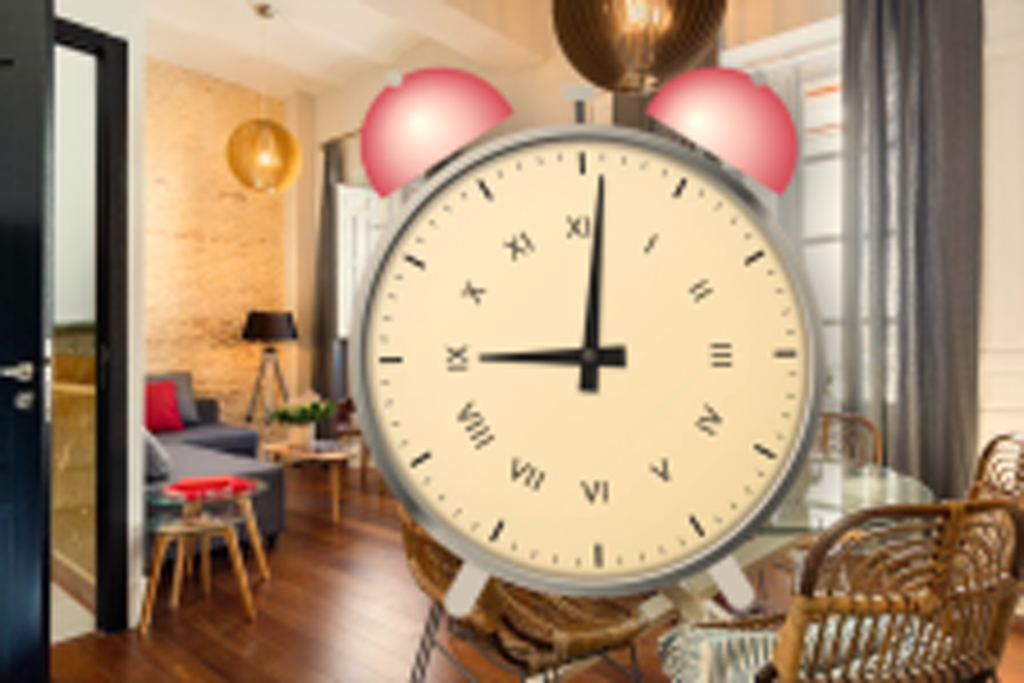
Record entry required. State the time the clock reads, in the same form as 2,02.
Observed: 9,01
